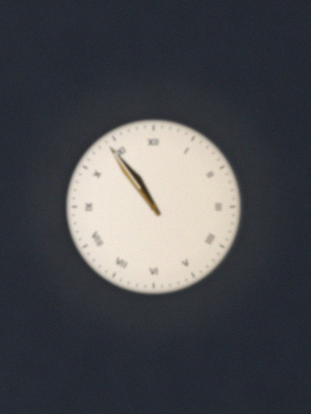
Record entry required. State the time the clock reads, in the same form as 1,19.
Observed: 10,54
